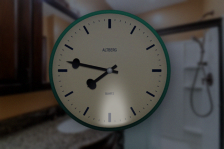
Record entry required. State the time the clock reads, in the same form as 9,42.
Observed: 7,47
